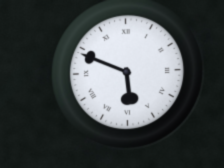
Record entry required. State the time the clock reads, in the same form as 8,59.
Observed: 5,49
